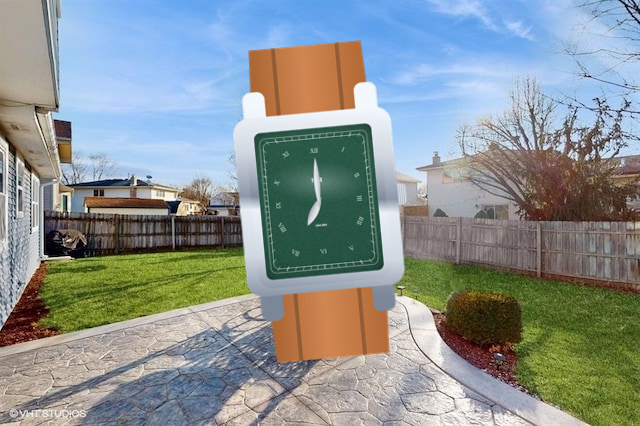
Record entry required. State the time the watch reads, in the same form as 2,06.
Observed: 7,00
